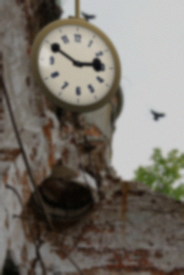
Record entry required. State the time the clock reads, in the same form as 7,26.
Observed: 2,50
